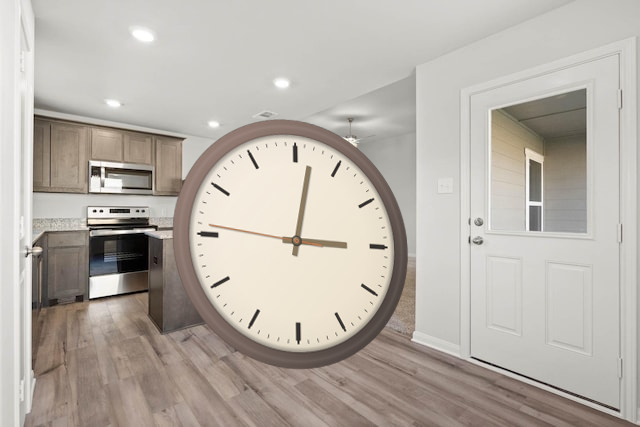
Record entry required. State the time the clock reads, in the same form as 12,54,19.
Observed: 3,01,46
